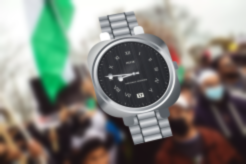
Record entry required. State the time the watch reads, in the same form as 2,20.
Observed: 8,46
